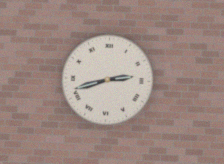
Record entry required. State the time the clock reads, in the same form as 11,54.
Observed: 2,42
